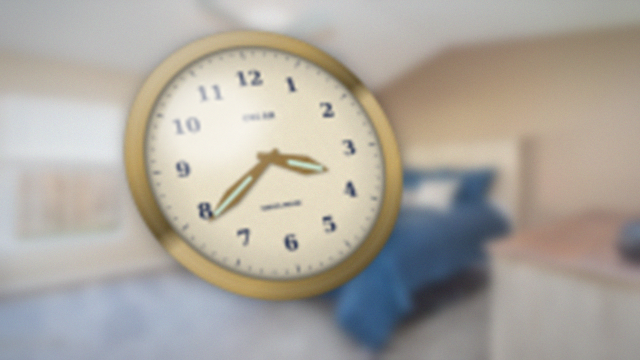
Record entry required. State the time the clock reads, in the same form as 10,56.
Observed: 3,39
